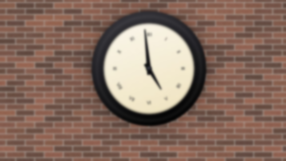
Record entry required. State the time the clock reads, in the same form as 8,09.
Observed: 4,59
